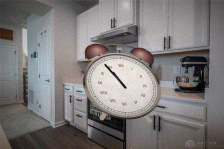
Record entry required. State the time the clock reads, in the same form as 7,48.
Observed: 10,54
